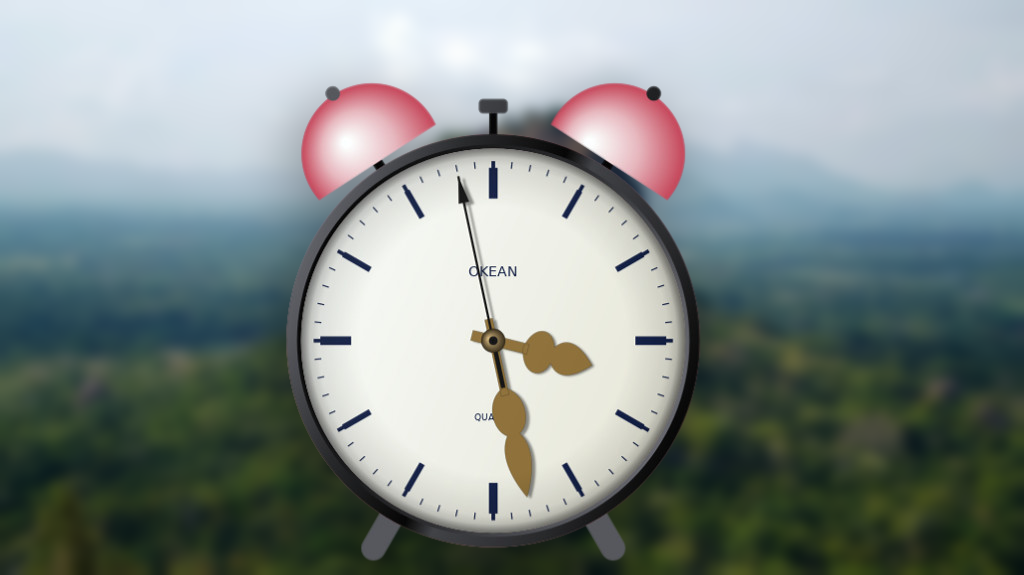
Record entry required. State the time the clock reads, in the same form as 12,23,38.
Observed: 3,27,58
